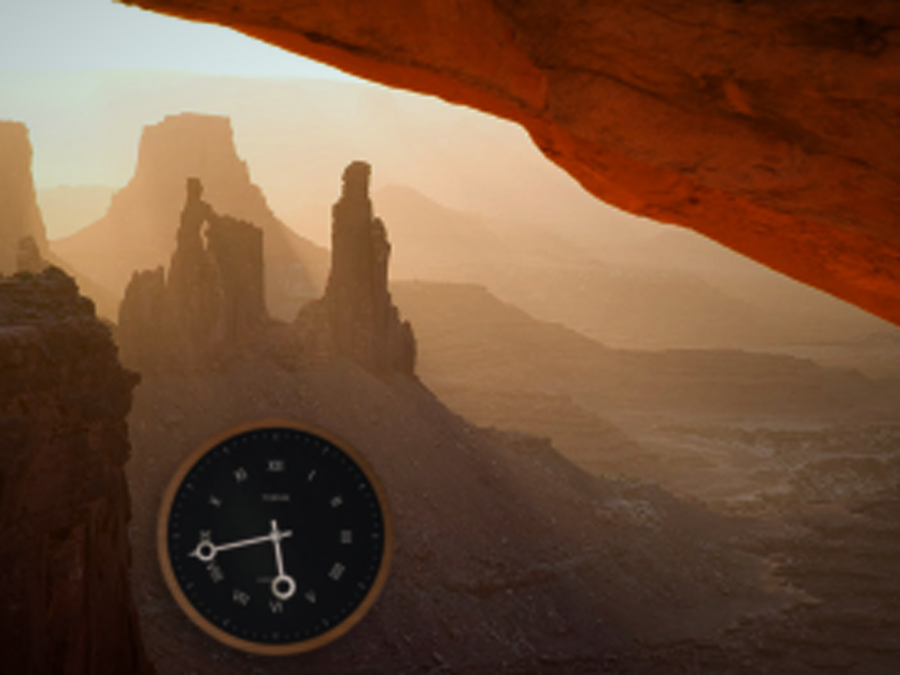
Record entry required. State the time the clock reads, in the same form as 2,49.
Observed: 5,43
